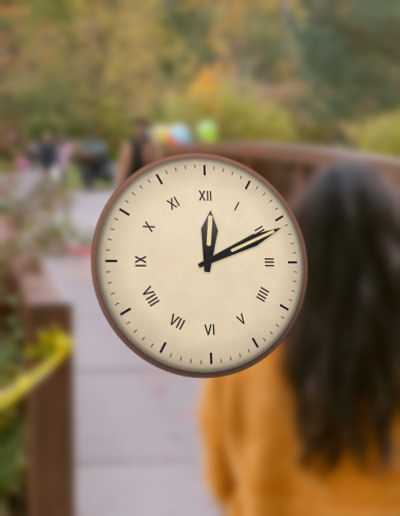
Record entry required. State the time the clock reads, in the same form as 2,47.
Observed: 12,11
